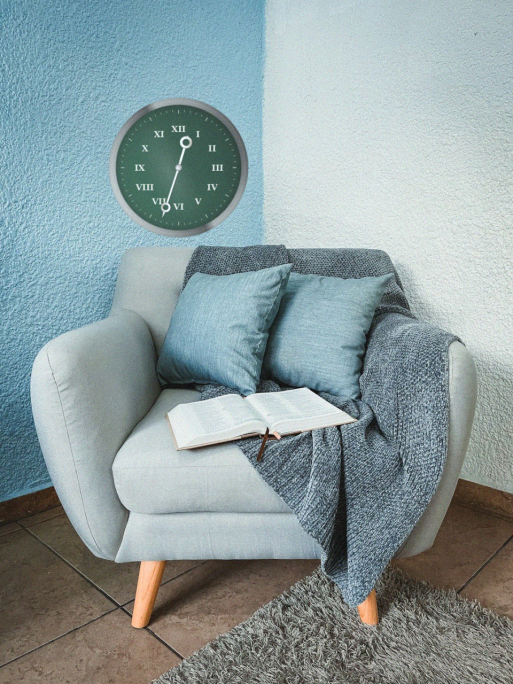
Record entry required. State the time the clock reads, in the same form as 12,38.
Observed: 12,33
